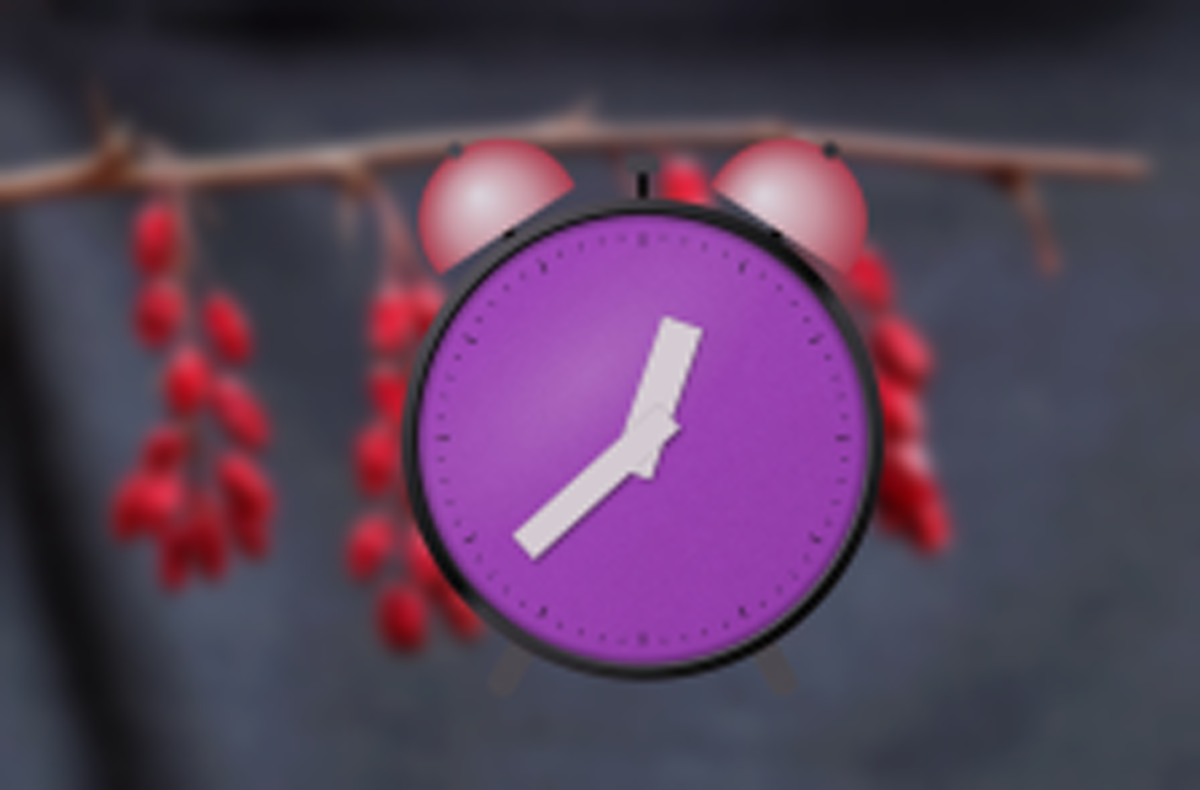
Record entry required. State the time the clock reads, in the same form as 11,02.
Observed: 12,38
